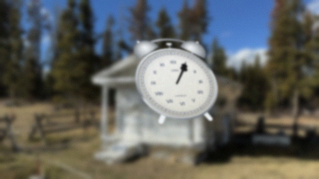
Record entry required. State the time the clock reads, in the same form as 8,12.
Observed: 1,05
